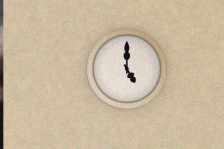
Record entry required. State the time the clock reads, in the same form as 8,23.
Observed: 5,00
